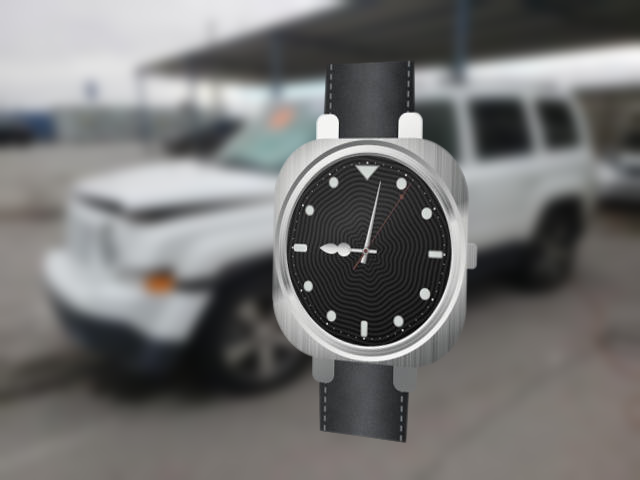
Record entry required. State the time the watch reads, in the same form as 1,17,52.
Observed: 9,02,06
